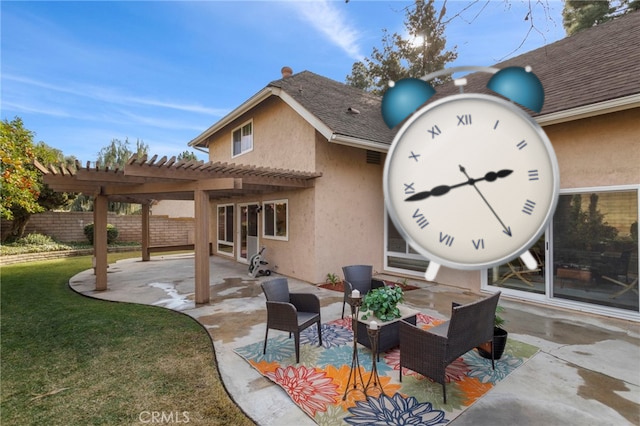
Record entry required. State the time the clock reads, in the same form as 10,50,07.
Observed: 2,43,25
